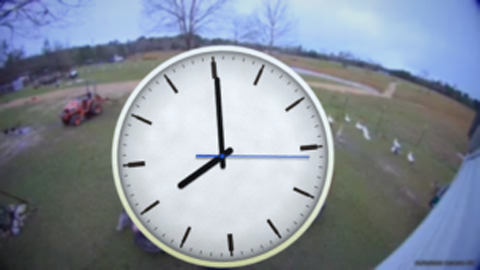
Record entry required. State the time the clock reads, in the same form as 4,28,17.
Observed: 8,00,16
